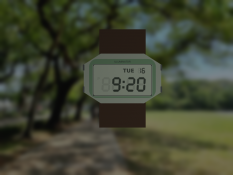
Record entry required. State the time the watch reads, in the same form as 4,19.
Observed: 9,20
